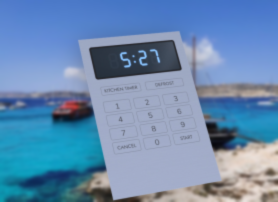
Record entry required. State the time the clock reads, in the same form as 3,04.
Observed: 5,27
